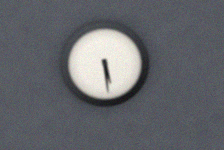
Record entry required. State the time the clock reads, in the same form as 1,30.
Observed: 5,29
